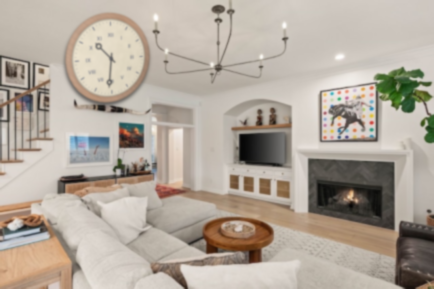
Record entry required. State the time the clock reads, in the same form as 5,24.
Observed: 10,31
